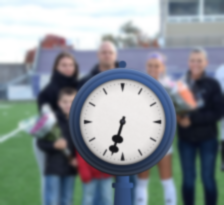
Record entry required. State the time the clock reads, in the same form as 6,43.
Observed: 6,33
